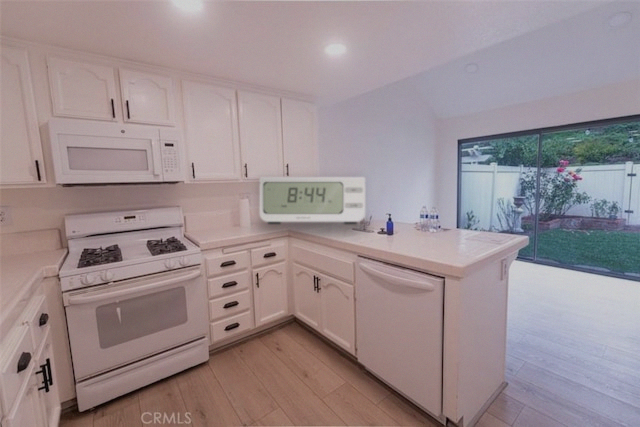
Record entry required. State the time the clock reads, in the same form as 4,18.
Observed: 8,44
